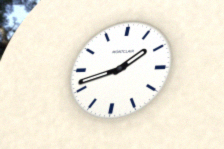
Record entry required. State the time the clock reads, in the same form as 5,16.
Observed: 1,42
